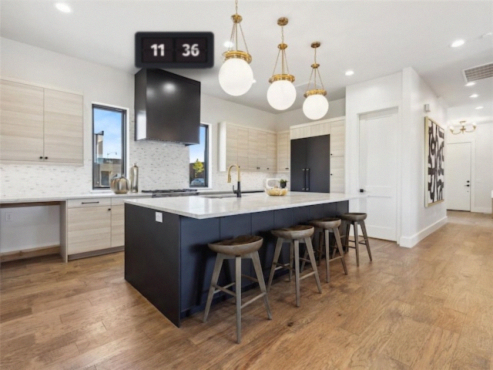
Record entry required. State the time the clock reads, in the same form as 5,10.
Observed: 11,36
